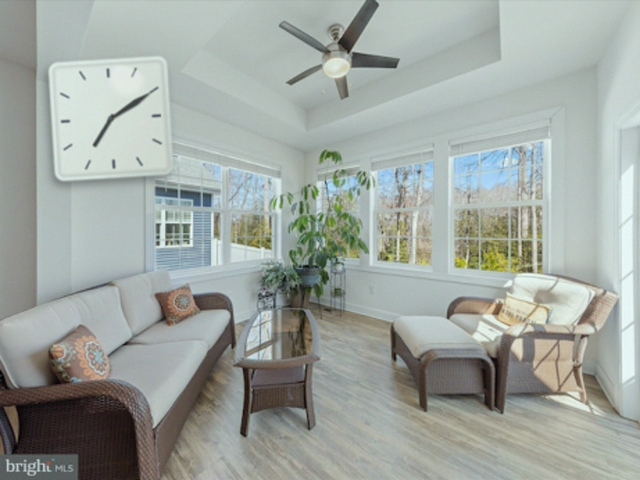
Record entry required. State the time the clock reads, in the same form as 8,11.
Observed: 7,10
